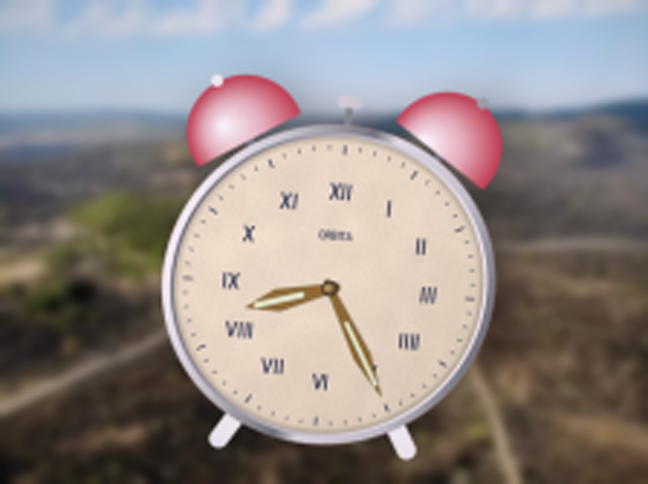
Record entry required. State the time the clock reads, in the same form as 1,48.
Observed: 8,25
